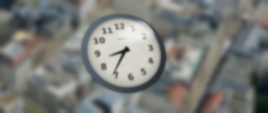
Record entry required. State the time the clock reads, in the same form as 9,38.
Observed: 8,36
